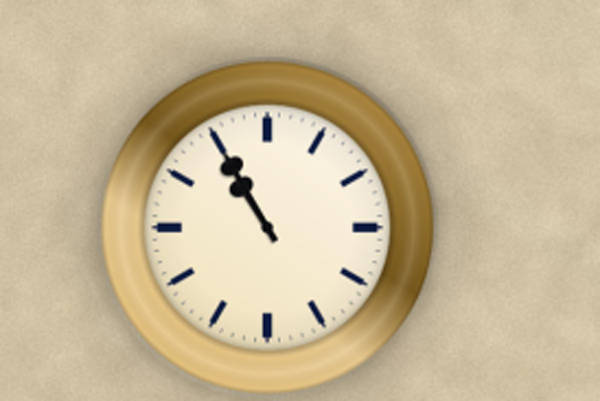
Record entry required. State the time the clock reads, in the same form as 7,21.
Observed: 10,55
